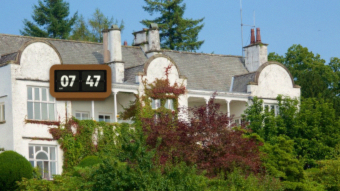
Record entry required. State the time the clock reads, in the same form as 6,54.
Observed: 7,47
